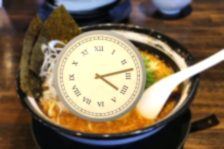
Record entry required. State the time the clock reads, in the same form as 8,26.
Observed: 4,13
